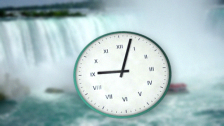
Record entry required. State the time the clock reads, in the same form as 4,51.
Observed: 9,03
